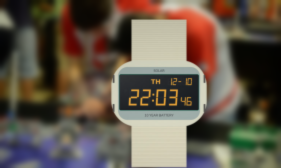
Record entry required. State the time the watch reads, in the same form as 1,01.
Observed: 22,03
